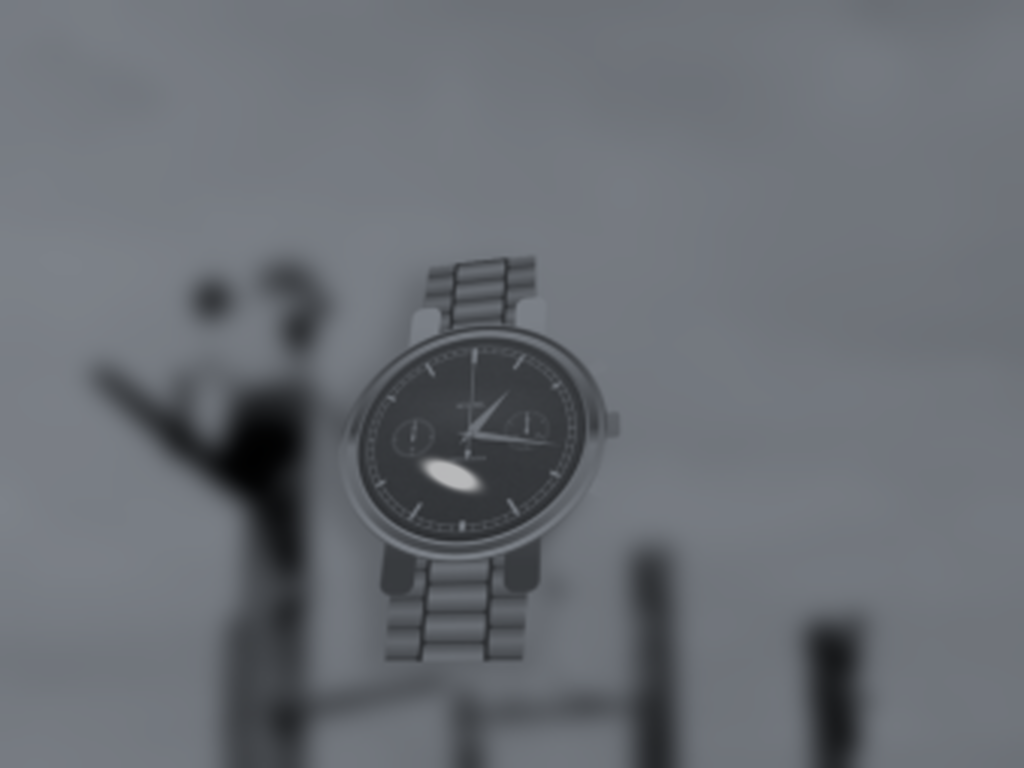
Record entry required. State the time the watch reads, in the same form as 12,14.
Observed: 1,17
